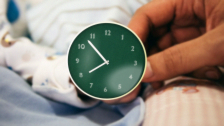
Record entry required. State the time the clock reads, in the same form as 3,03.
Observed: 7,53
